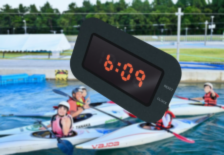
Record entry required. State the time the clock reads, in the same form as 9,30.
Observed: 6,09
